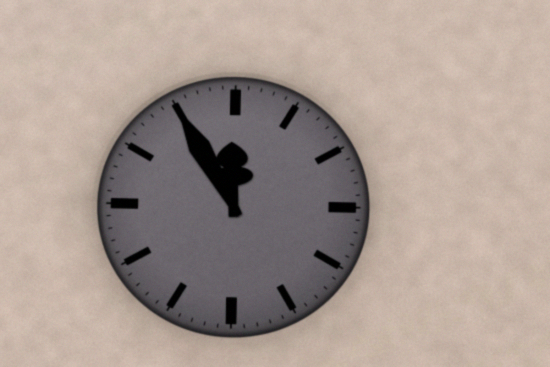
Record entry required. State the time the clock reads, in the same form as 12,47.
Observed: 11,55
